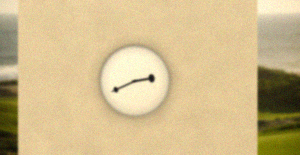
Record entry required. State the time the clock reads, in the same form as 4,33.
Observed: 2,41
